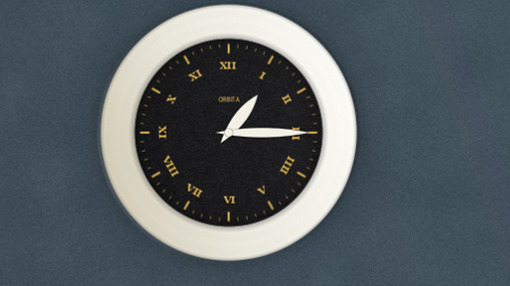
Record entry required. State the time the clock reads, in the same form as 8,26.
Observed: 1,15
